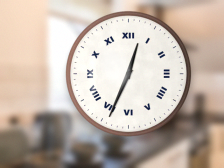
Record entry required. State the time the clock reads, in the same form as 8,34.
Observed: 12,34
